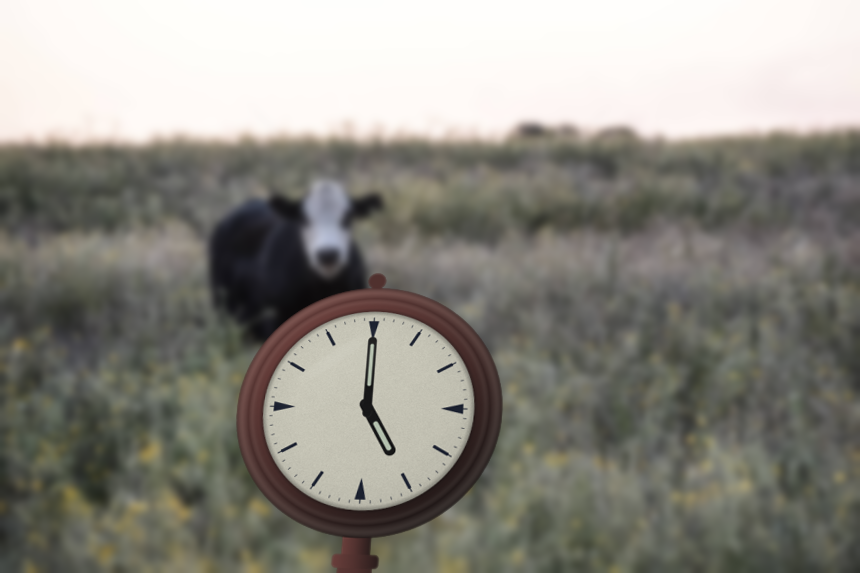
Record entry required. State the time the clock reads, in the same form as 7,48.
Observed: 5,00
